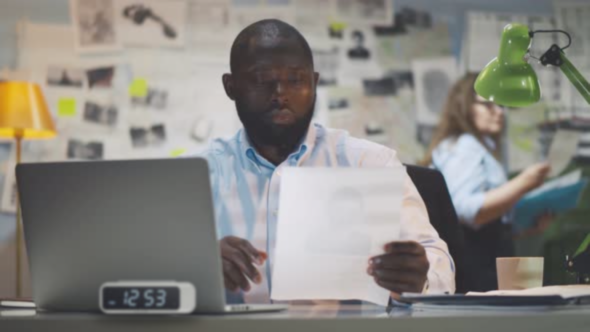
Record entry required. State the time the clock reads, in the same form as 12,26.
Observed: 12,53
